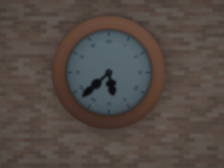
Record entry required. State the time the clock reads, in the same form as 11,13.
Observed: 5,38
